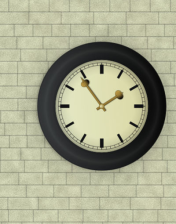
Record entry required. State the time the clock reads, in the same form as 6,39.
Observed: 1,54
